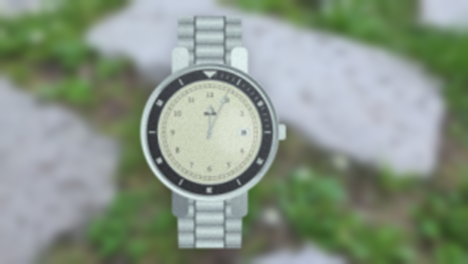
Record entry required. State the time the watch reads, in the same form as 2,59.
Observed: 12,04
